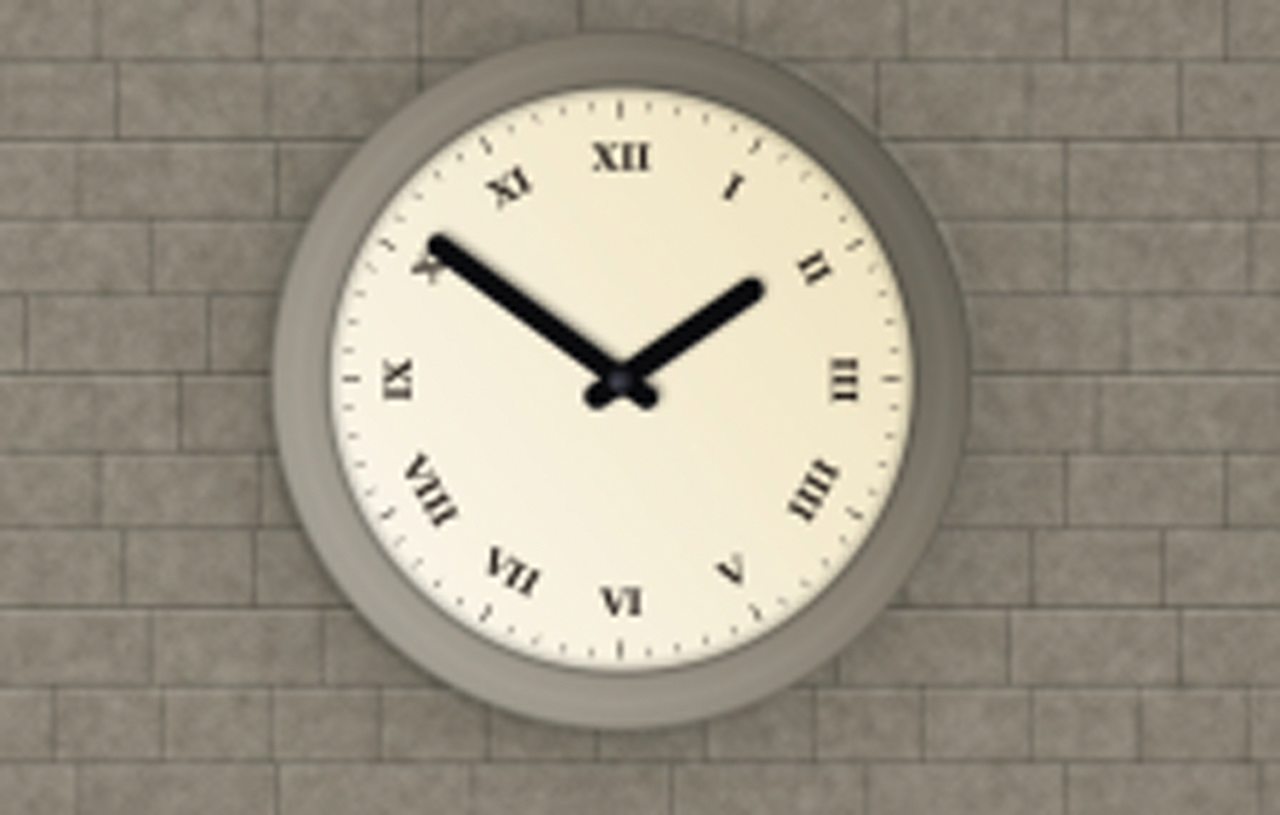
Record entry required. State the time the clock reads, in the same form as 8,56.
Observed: 1,51
